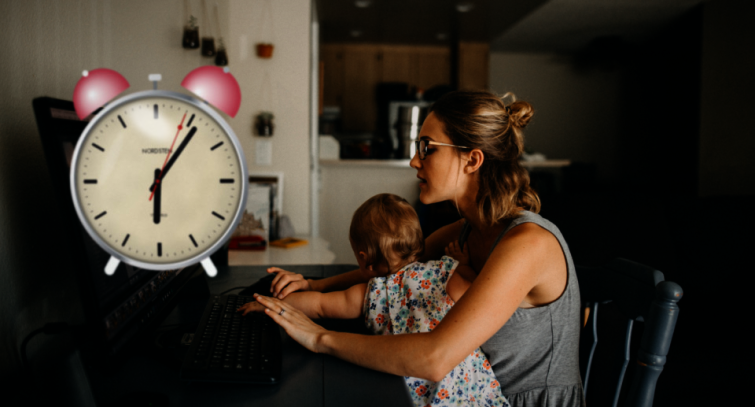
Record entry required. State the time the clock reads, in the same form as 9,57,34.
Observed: 6,06,04
